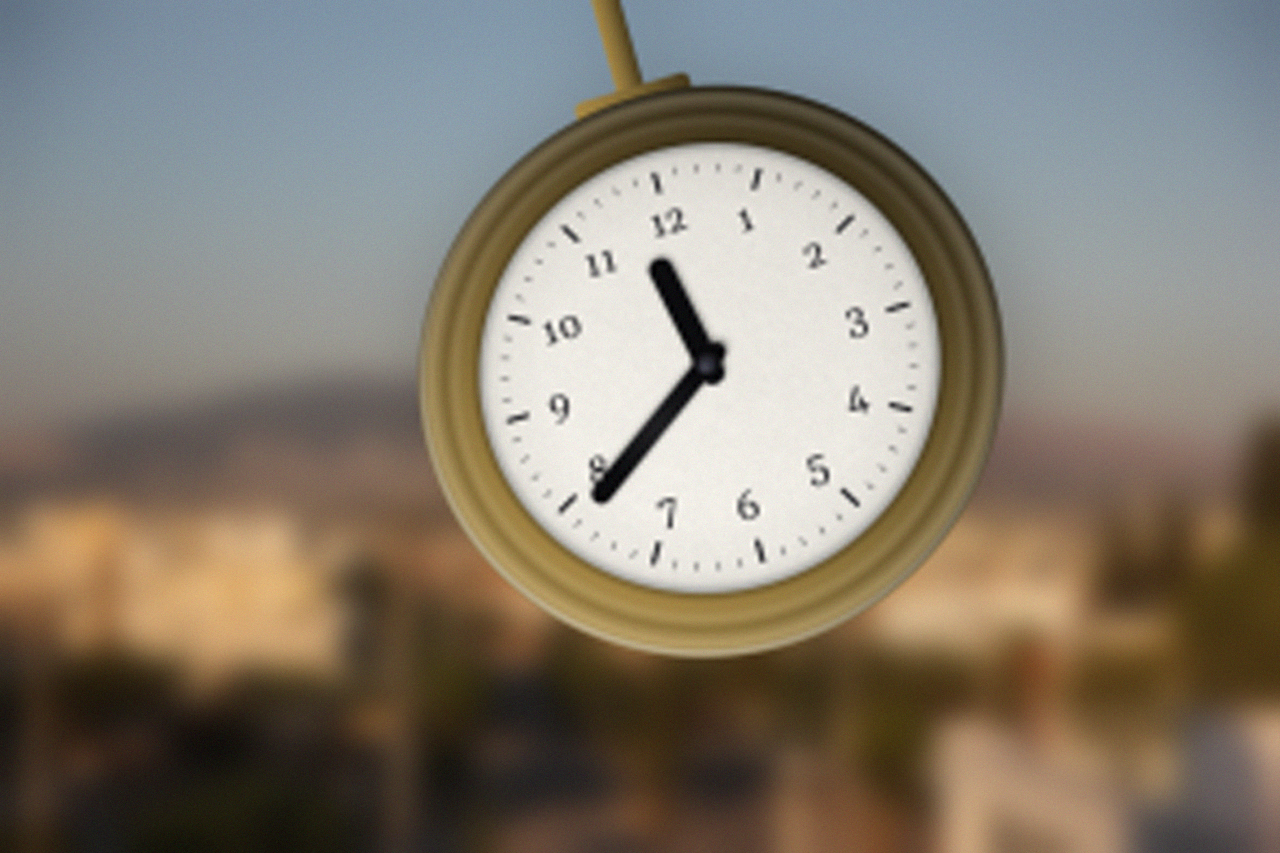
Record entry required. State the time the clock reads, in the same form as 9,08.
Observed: 11,39
